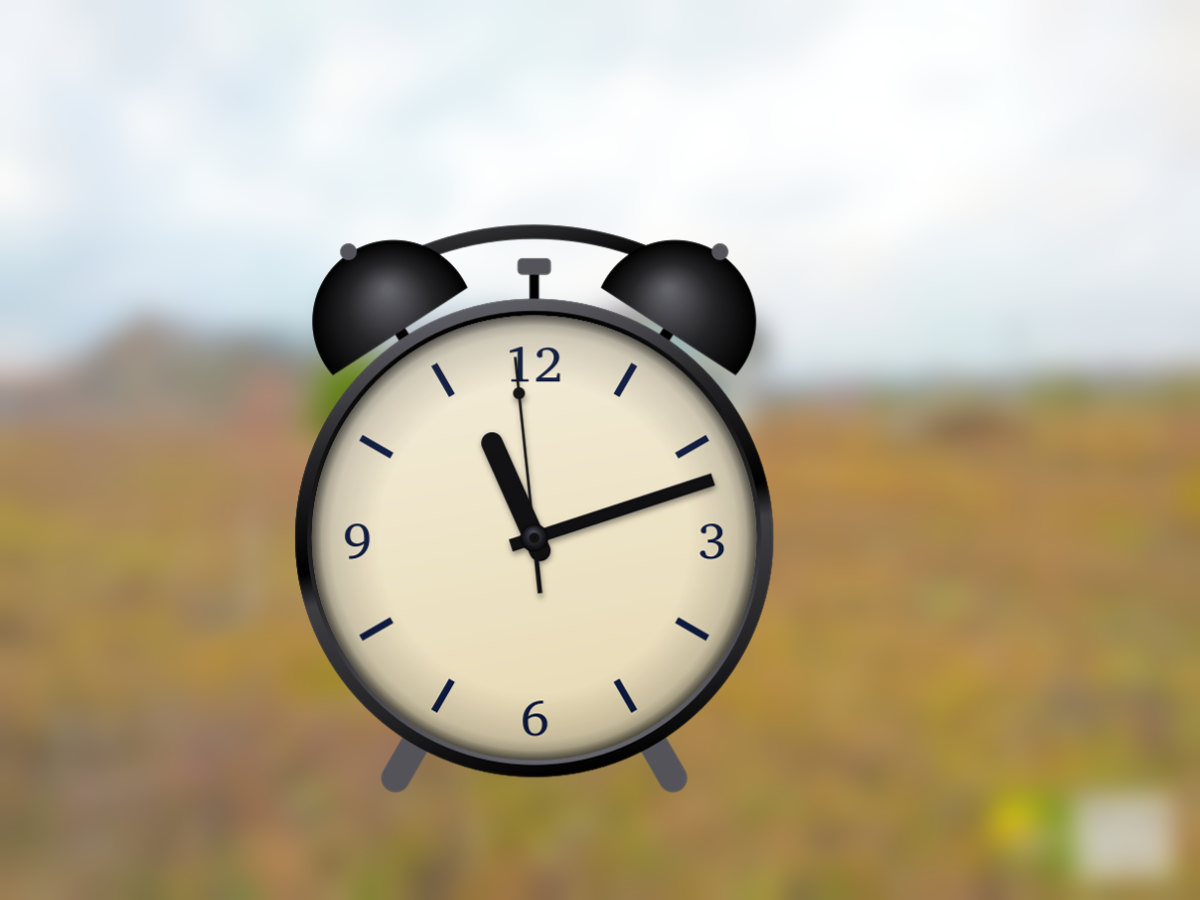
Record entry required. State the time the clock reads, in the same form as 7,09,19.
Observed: 11,11,59
